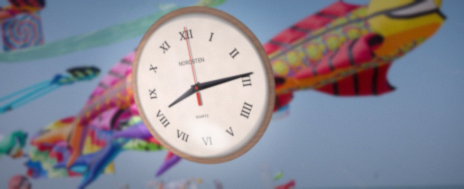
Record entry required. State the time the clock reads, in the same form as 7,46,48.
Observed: 8,14,00
